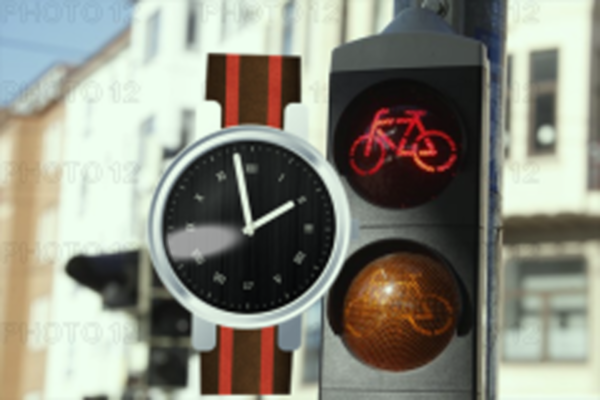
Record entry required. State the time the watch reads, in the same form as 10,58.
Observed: 1,58
